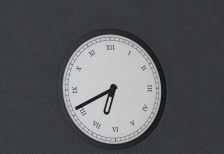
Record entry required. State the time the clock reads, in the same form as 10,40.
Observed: 6,41
